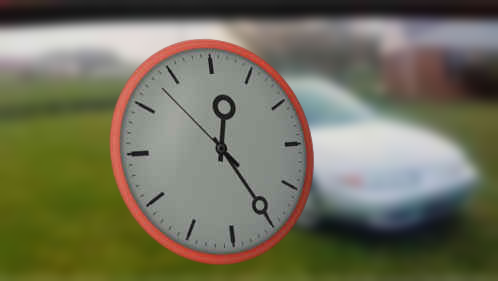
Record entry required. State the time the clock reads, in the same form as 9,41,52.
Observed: 12,24,53
